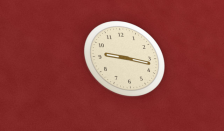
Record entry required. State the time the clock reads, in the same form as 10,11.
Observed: 9,17
